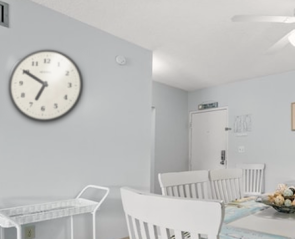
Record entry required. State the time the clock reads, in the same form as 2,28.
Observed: 6,50
